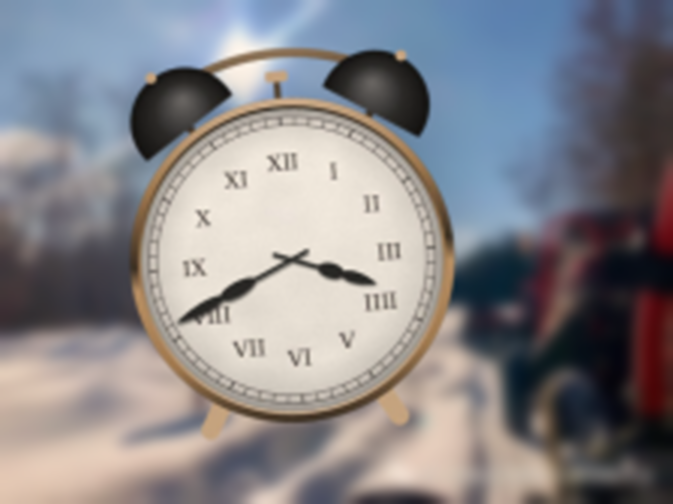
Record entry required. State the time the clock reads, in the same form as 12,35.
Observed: 3,41
